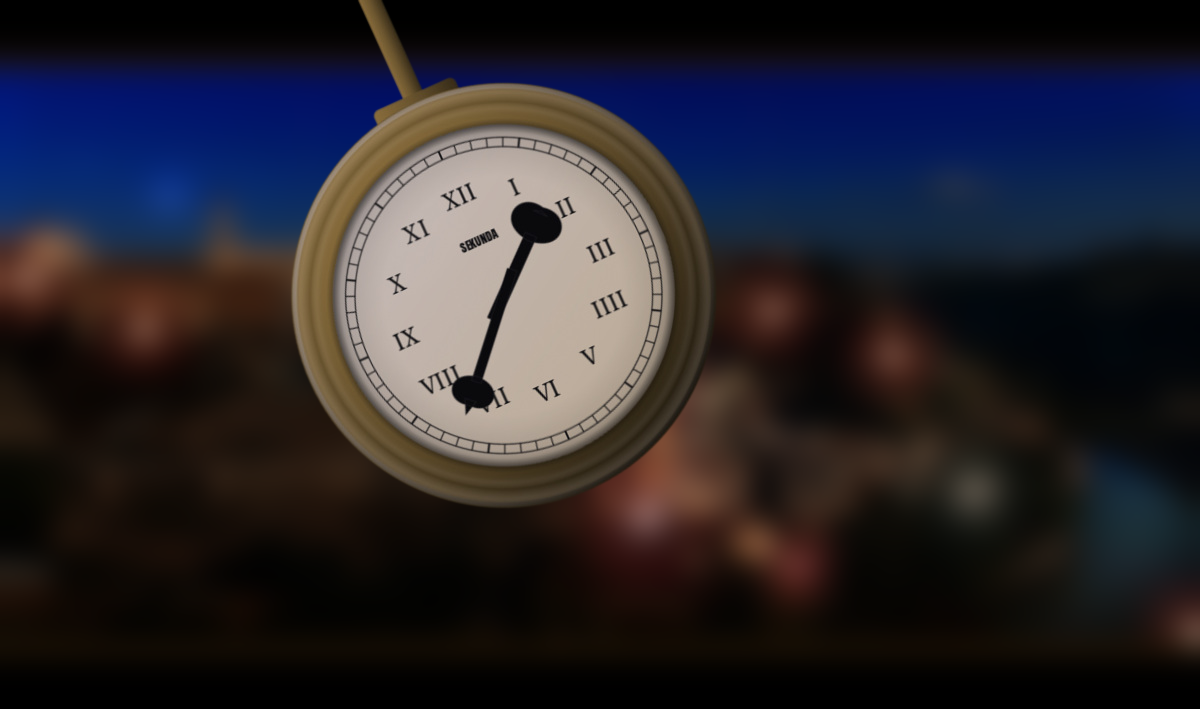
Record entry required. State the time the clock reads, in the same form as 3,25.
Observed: 1,37
